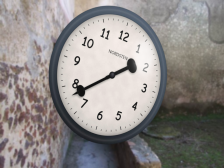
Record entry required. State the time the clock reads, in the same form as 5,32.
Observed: 1,38
